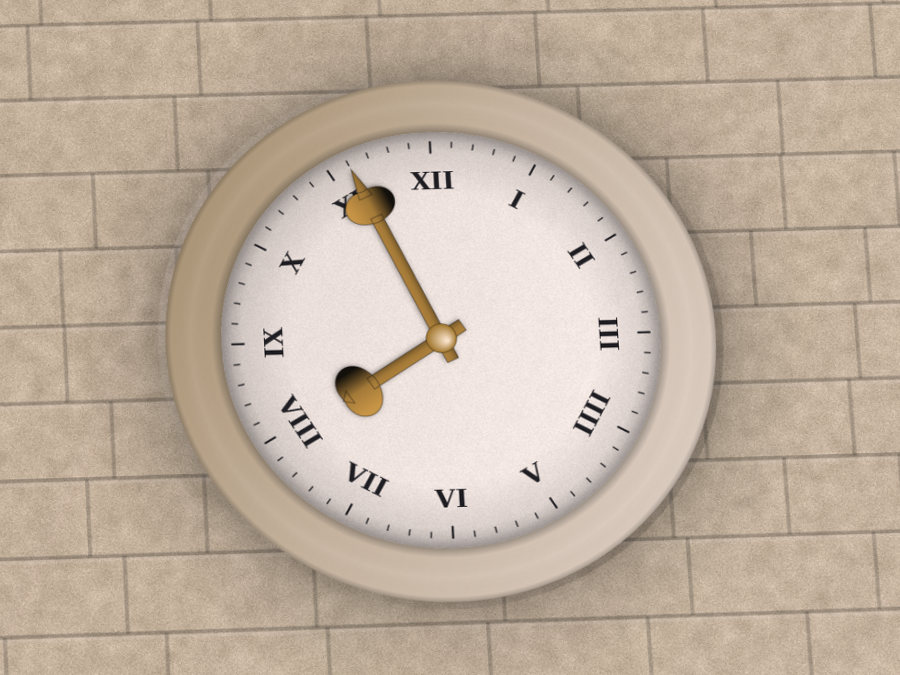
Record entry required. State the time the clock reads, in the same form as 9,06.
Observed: 7,56
